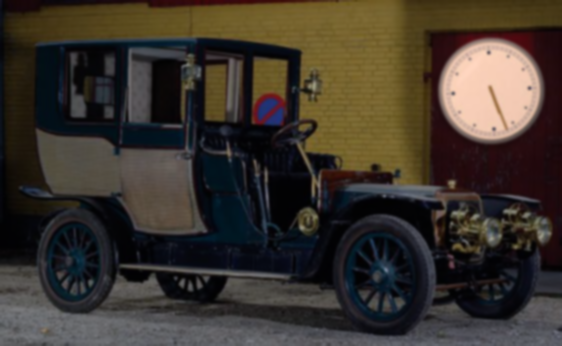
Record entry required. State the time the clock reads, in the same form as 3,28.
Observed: 5,27
